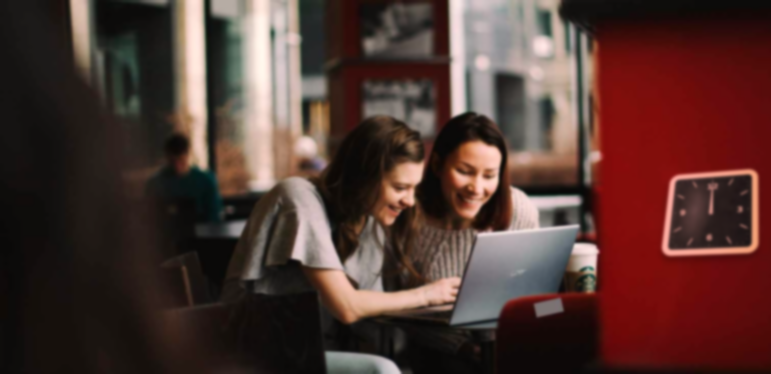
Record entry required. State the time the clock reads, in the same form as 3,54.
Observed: 12,00
